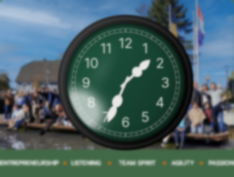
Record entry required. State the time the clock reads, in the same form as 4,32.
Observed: 1,34
